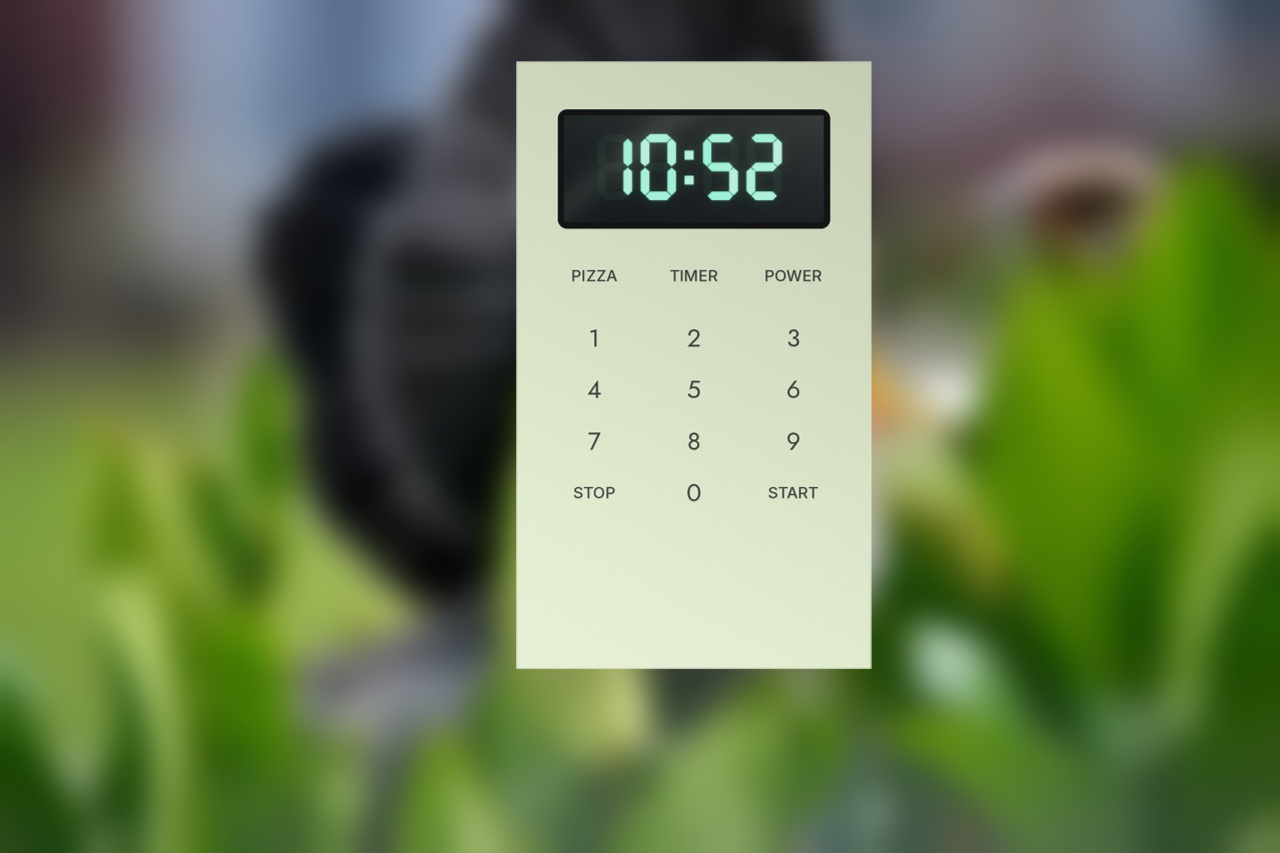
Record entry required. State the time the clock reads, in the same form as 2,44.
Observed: 10,52
